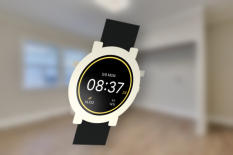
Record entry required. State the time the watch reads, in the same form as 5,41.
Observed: 8,37
